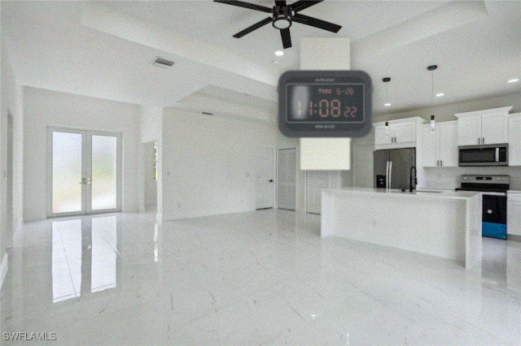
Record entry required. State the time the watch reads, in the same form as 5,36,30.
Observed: 11,08,22
